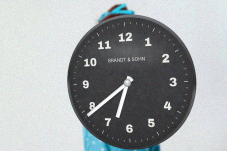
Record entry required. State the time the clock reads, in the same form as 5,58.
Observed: 6,39
